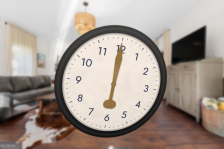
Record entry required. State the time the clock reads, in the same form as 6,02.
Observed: 6,00
